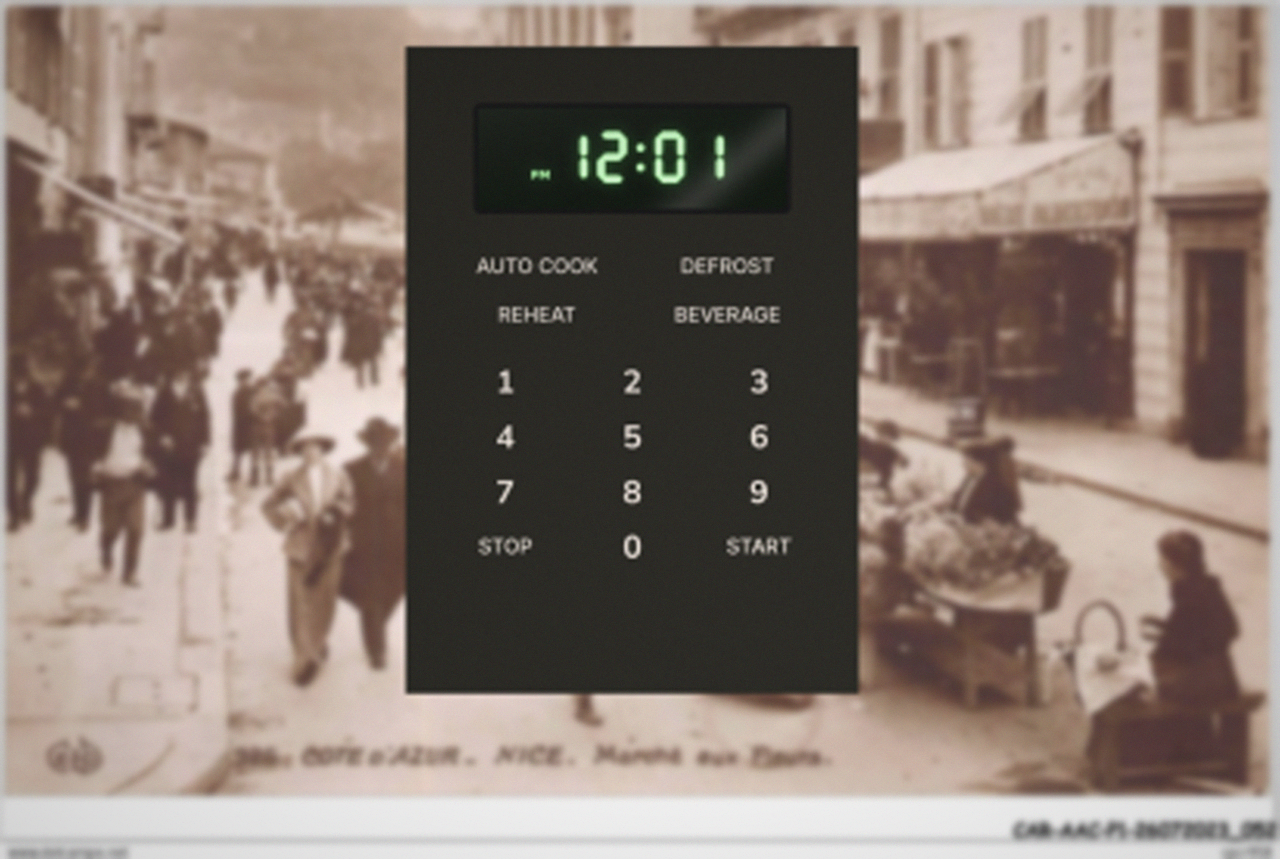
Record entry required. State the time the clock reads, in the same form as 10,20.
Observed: 12,01
